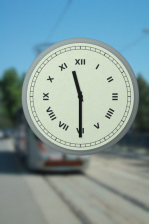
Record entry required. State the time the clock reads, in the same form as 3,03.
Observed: 11,30
